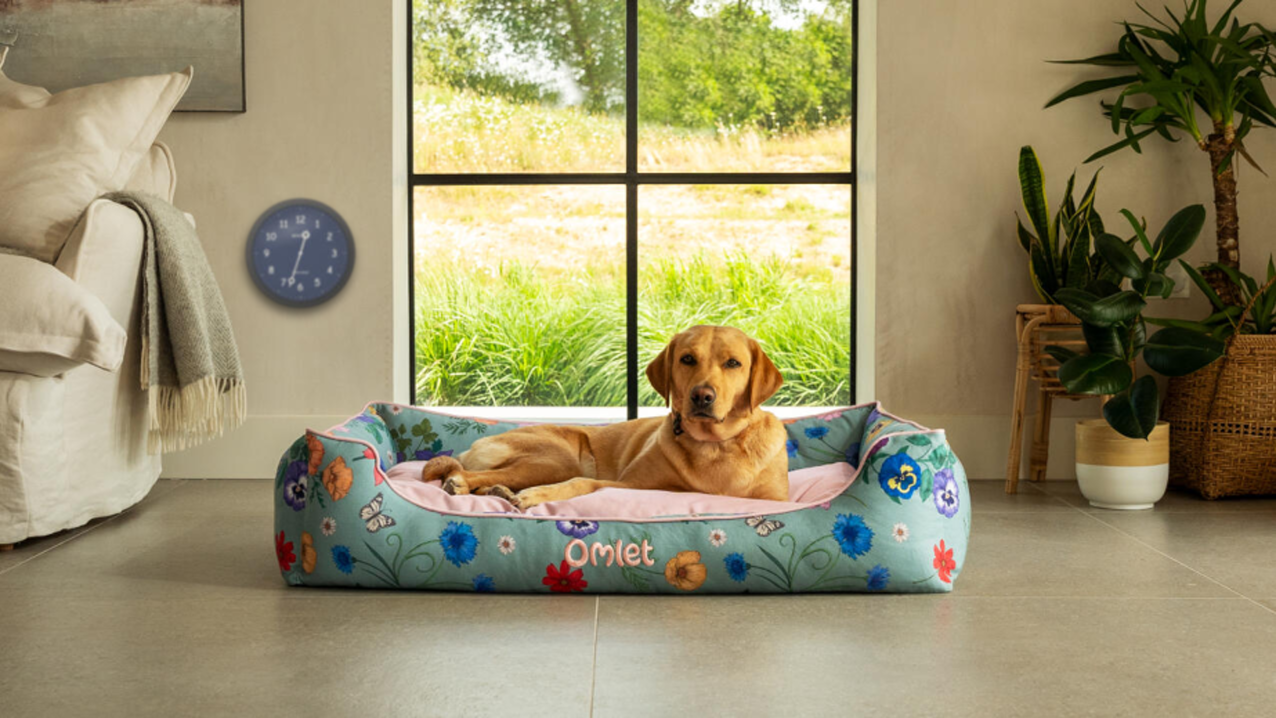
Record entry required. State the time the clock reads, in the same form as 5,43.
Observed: 12,33
